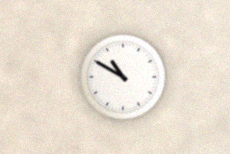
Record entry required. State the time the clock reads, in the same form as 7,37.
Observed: 10,50
